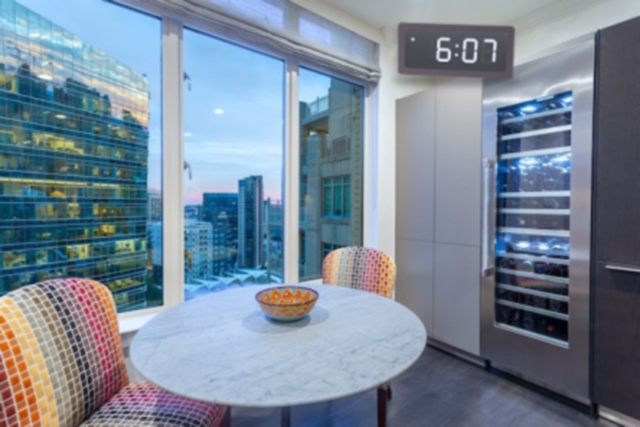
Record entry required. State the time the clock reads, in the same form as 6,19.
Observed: 6,07
